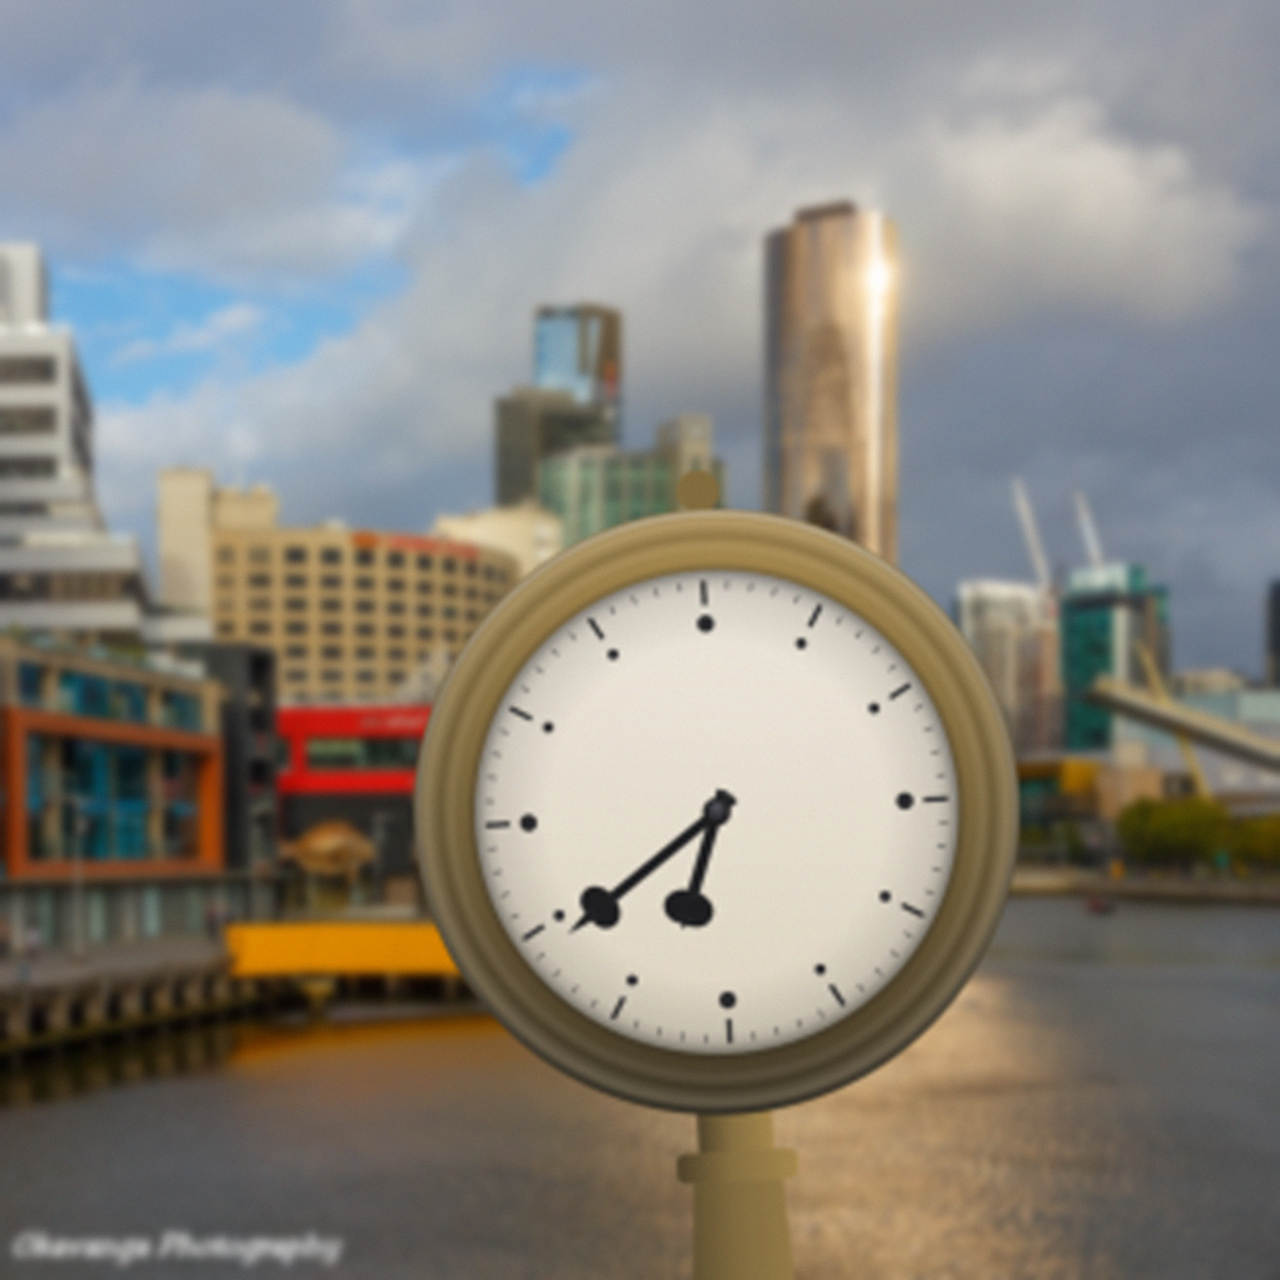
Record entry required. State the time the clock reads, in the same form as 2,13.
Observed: 6,39
